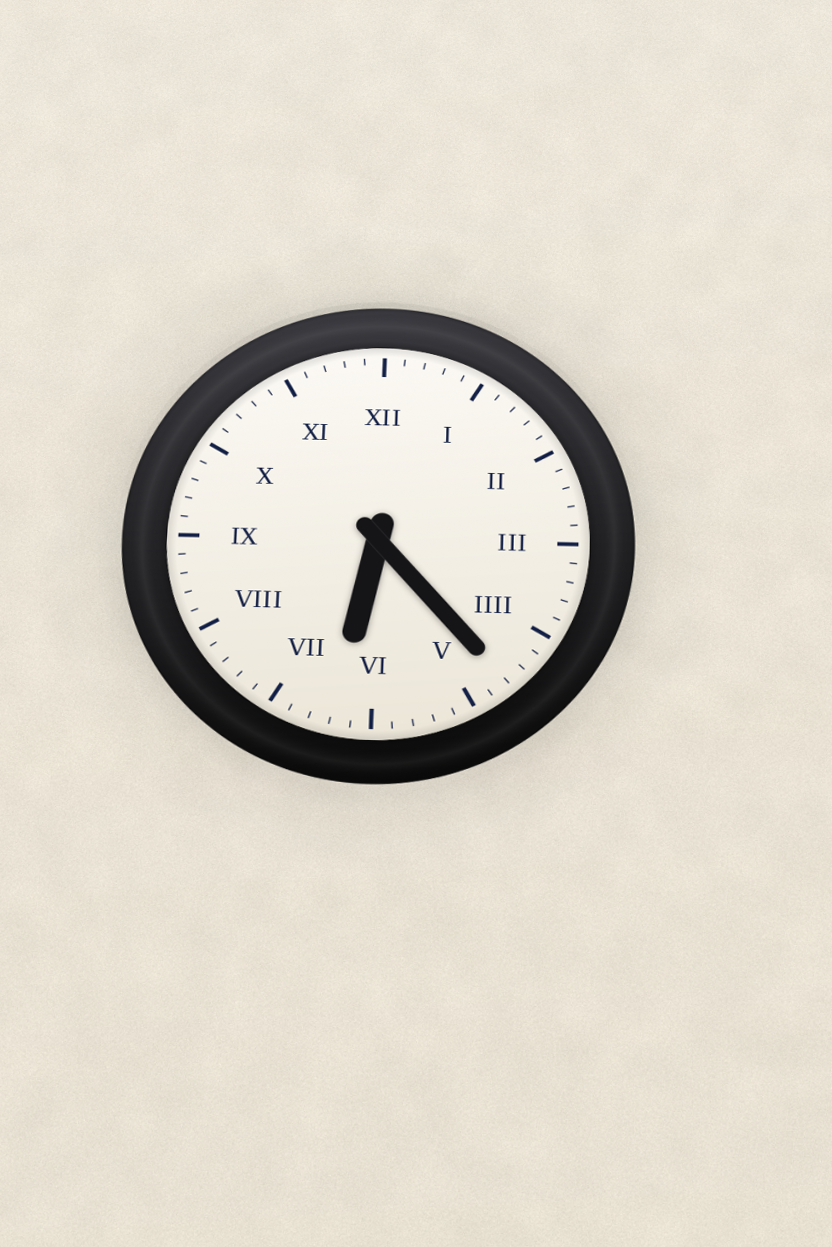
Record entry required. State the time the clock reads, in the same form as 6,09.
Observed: 6,23
